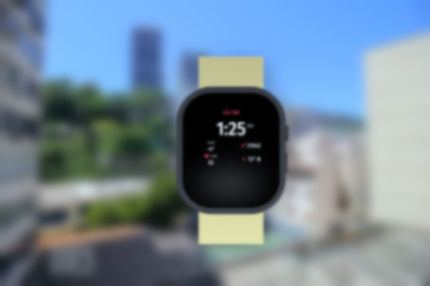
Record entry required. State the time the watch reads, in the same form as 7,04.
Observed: 1,25
